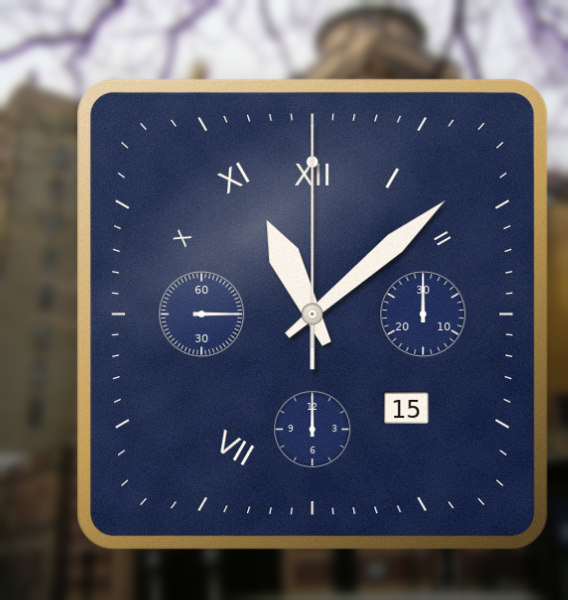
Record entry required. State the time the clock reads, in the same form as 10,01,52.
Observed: 11,08,15
